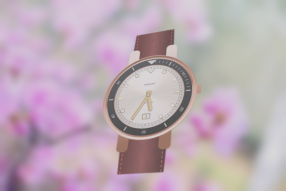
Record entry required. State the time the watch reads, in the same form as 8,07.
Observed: 5,35
